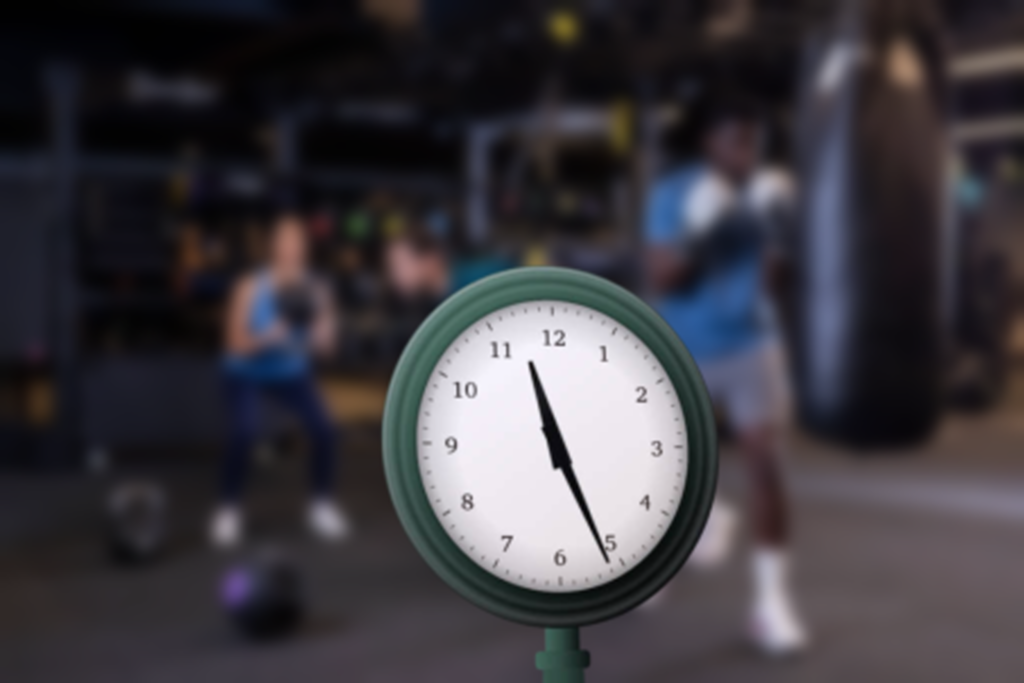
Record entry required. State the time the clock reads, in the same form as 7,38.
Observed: 11,26
